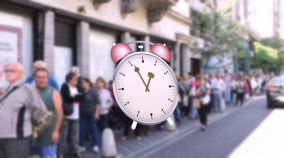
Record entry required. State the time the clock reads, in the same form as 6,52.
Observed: 12,56
